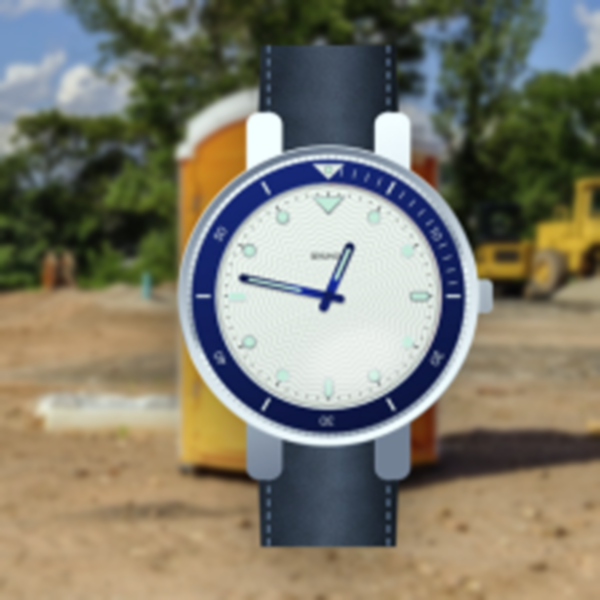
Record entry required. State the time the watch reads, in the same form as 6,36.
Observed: 12,47
